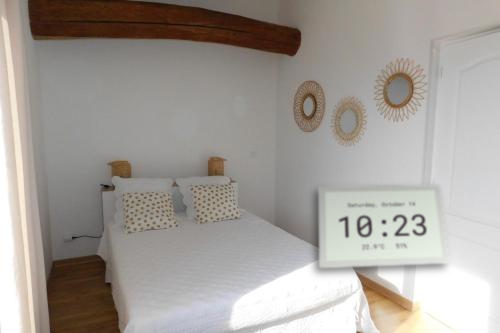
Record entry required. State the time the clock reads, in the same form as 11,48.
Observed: 10,23
